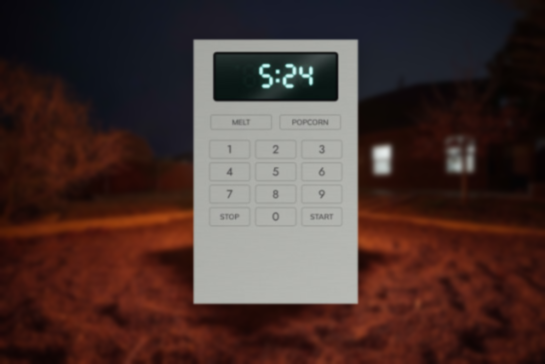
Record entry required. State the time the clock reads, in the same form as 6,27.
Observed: 5,24
